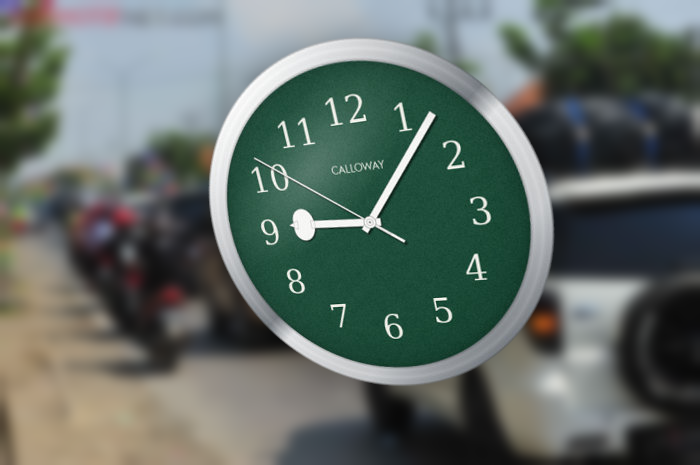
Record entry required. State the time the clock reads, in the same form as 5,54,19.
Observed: 9,06,51
